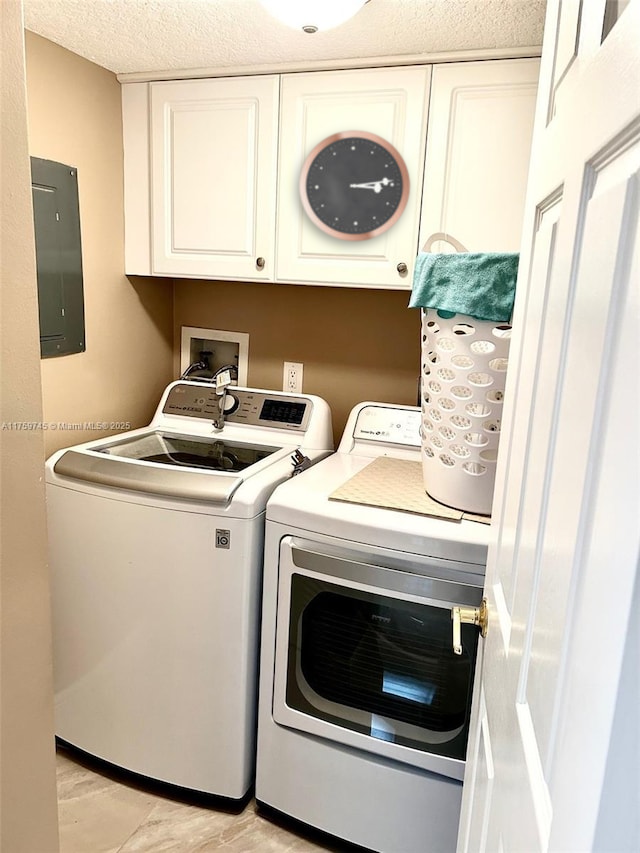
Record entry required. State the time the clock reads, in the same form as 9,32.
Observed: 3,14
